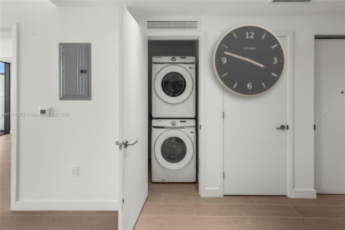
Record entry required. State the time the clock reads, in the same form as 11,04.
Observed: 3,48
